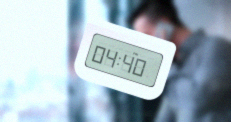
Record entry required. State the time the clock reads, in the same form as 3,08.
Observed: 4,40
